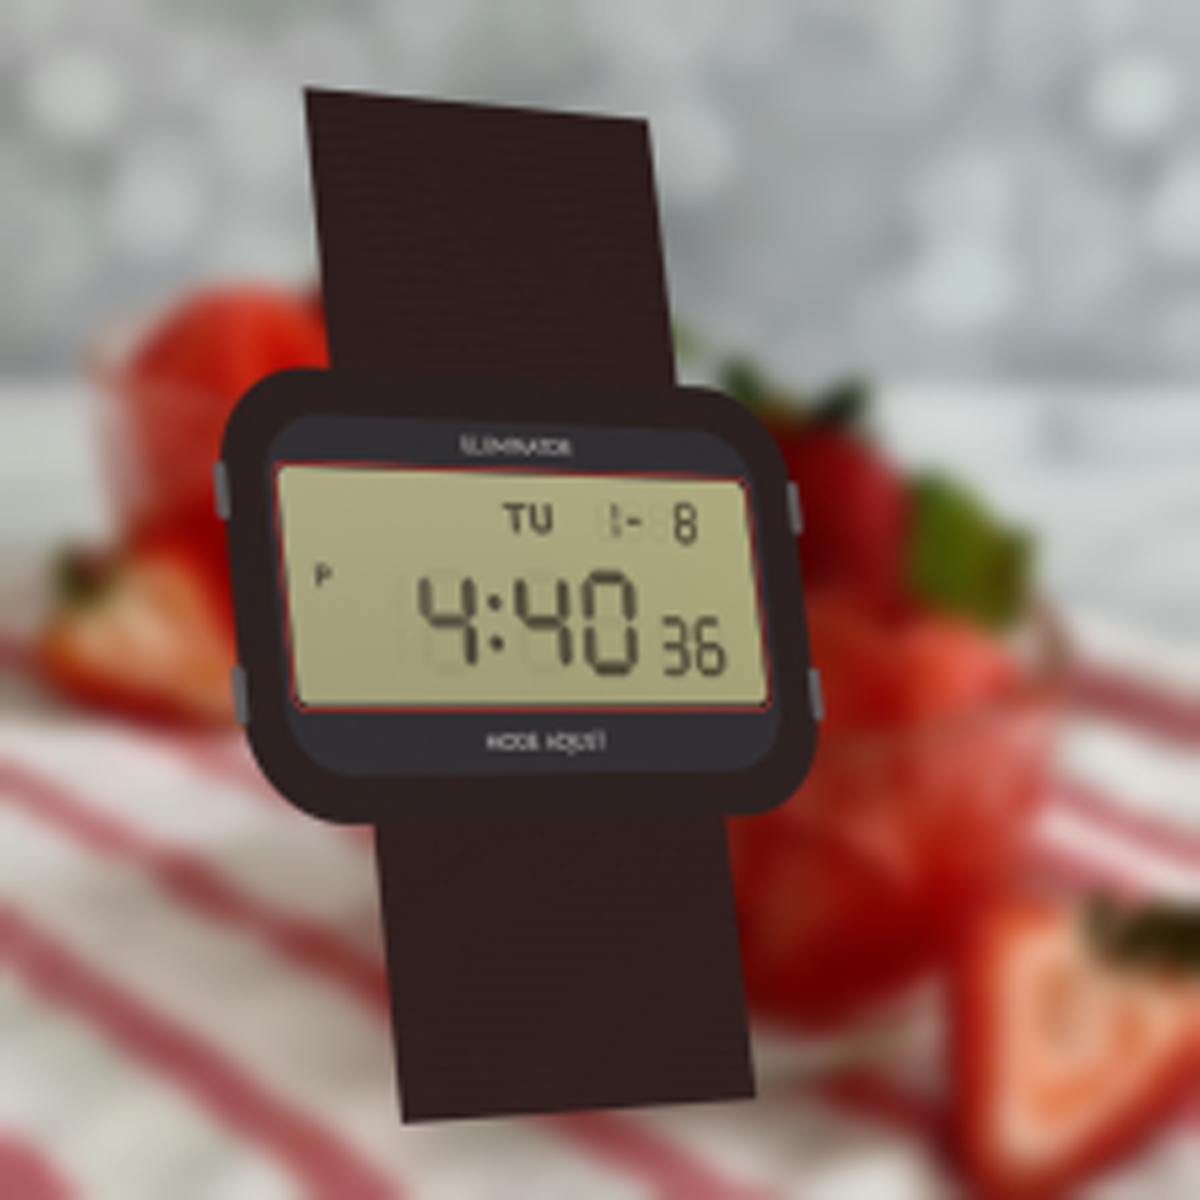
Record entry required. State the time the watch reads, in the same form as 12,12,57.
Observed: 4,40,36
